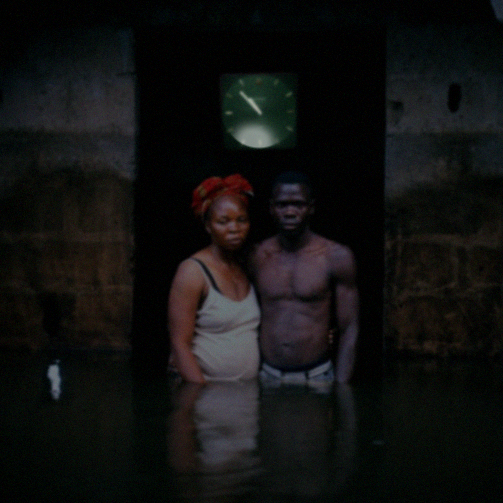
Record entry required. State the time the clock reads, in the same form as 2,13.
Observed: 10,53
